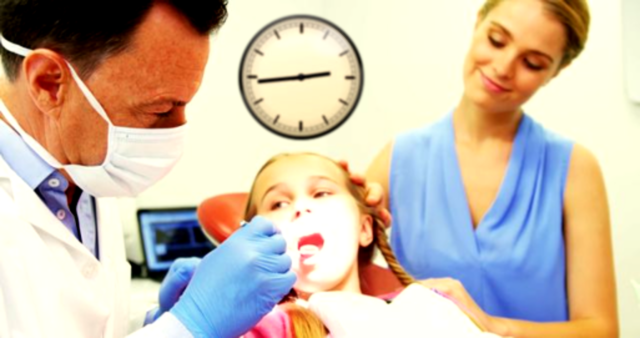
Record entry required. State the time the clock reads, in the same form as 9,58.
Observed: 2,44
